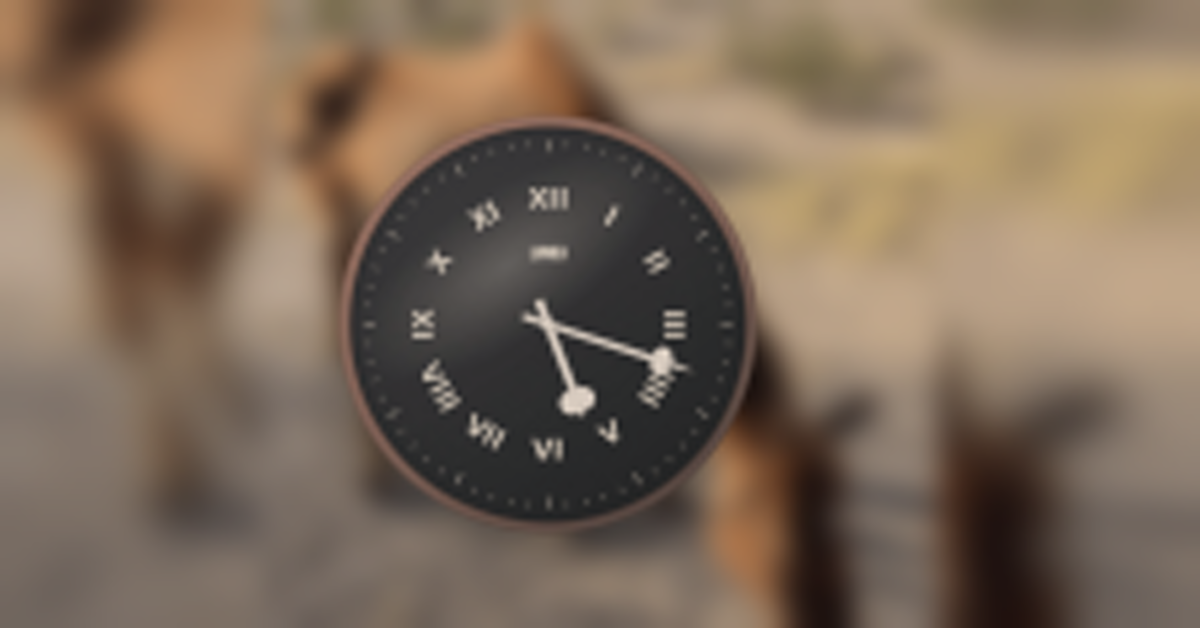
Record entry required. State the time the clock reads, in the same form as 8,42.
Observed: 5,18
